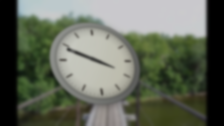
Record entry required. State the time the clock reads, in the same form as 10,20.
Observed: 3,49
